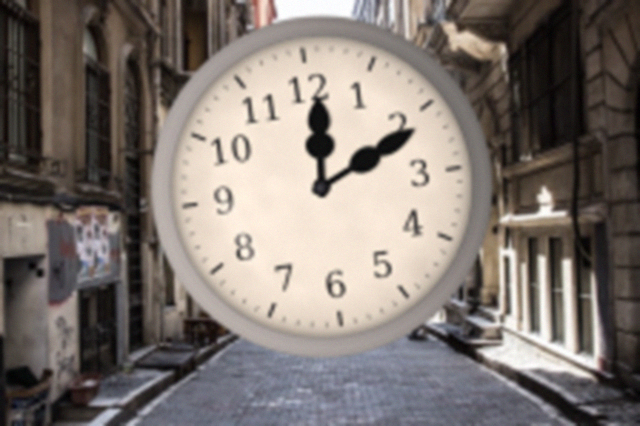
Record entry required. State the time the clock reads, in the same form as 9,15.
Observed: 12,11
